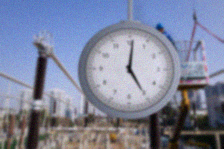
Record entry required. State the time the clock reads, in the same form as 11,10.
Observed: 5,01
